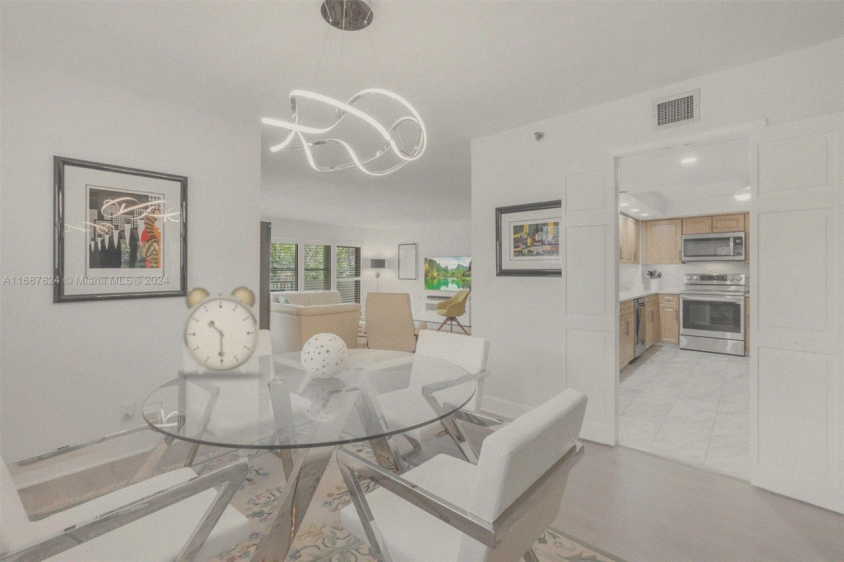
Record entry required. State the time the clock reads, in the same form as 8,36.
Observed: 10,30
